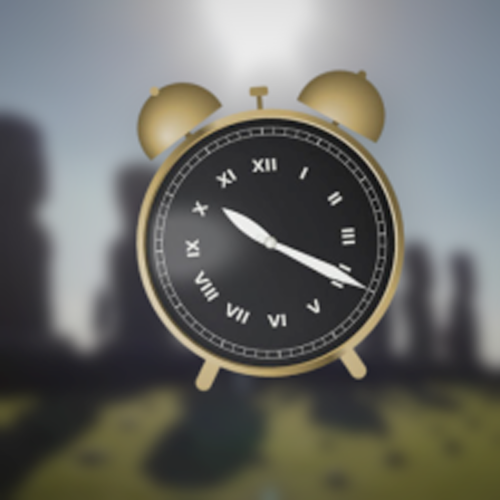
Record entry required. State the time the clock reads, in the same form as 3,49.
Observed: 10,20
